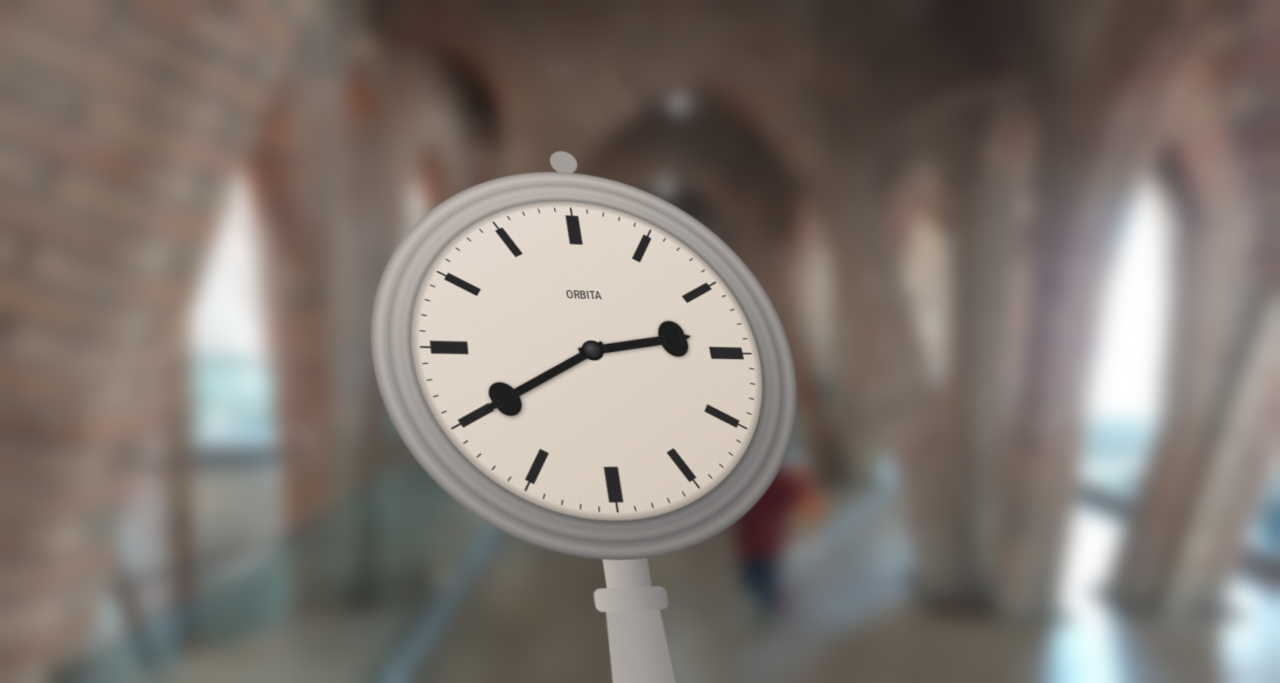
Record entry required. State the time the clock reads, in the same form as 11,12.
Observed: 2,40
